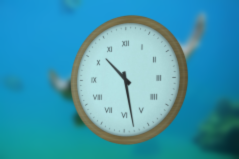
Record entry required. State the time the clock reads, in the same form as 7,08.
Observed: 10,28
